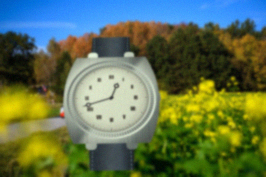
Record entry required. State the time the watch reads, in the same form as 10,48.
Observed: 12,42
